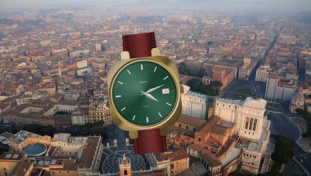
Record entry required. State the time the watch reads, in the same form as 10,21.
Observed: 4,12
